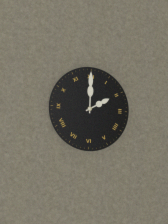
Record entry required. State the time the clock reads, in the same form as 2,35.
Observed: 2,00
